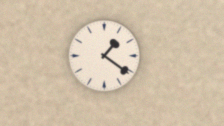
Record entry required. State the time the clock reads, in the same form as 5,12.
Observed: 1,21
